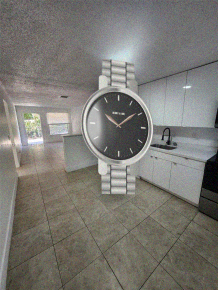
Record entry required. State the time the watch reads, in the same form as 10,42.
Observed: 10,09
